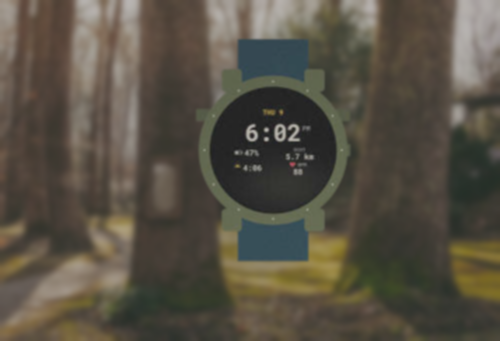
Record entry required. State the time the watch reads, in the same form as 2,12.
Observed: 6,02
